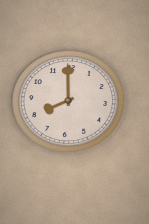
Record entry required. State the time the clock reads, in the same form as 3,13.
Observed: 7,59
